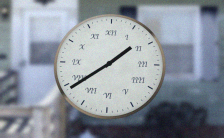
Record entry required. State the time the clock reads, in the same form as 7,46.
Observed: 1,39
